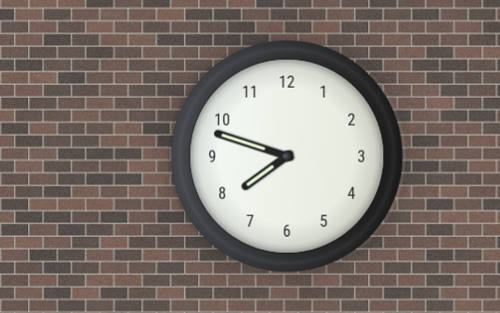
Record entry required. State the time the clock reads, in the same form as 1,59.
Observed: 7,48
